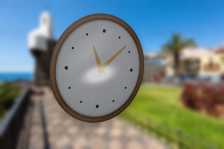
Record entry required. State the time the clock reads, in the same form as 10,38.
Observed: 11,08
